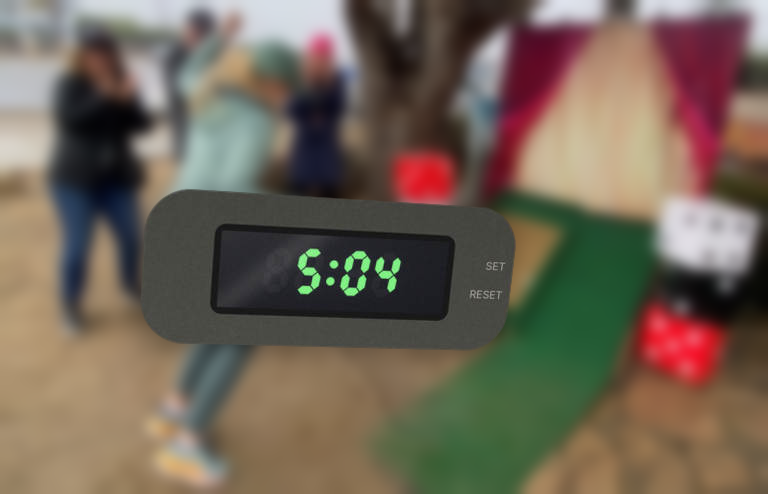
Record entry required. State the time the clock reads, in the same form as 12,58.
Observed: 5,04
